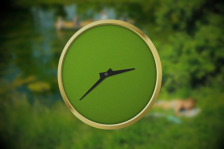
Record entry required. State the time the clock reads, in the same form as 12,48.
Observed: 2,38
